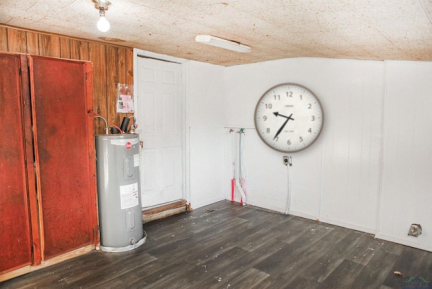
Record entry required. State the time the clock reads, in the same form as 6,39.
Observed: 9,36
